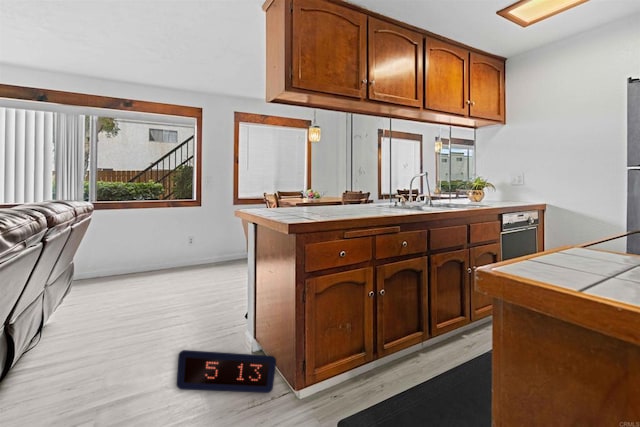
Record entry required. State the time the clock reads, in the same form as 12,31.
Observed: 5,13
